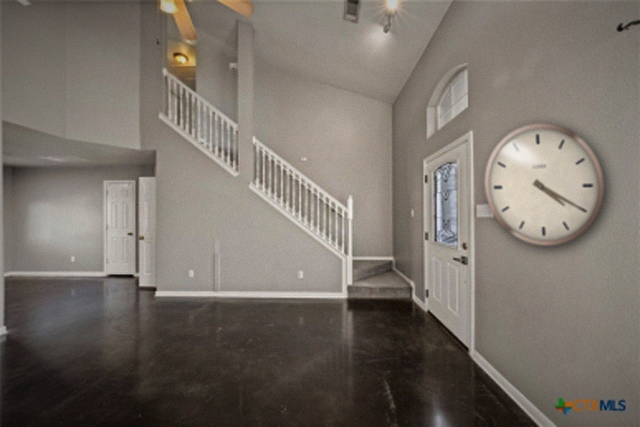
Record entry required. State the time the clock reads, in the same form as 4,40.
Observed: 4,20
